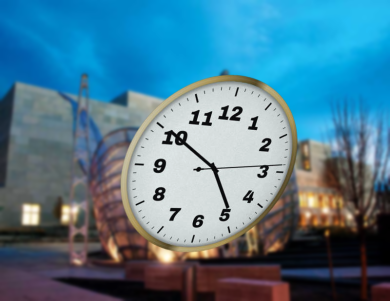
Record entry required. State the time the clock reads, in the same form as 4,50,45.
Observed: 4,50,14
